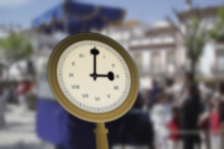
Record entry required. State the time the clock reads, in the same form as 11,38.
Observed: 3,01
